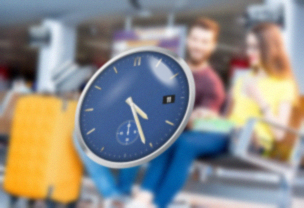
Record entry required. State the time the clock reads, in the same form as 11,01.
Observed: 4,26
